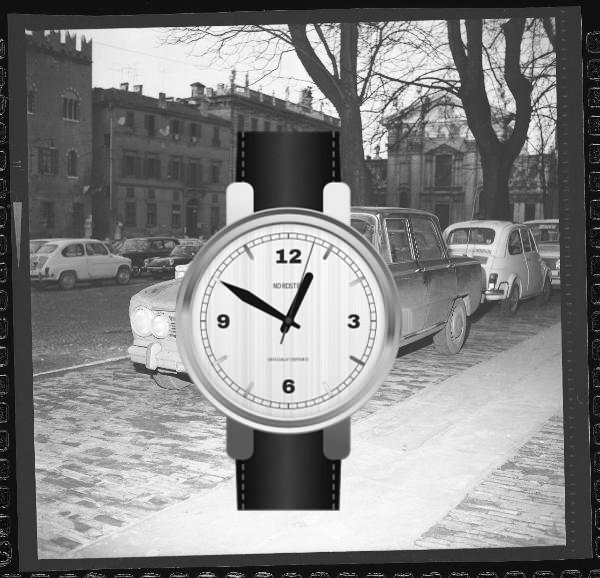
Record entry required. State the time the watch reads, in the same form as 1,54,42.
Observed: 12,50,03
